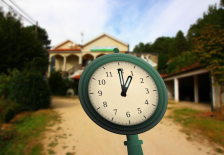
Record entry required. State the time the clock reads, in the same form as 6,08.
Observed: 1,00
